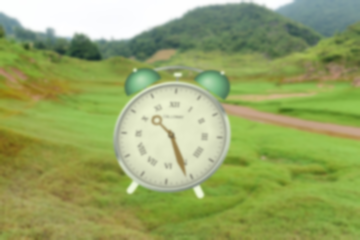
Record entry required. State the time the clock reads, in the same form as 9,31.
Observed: 10,26
